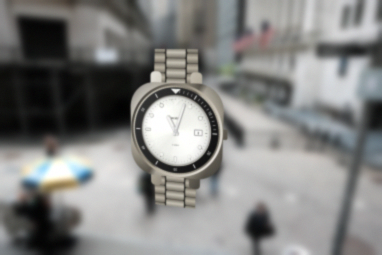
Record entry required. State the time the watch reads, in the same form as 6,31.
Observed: 11,03
